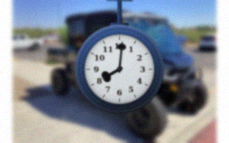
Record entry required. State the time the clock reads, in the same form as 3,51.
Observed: 8,01
